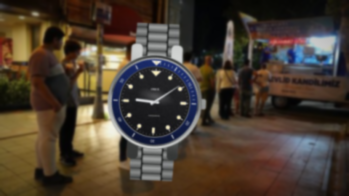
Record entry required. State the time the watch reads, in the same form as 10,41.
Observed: 9,09
